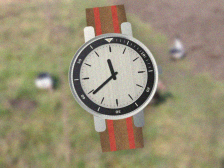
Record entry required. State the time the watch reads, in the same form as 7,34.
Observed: 11,39
